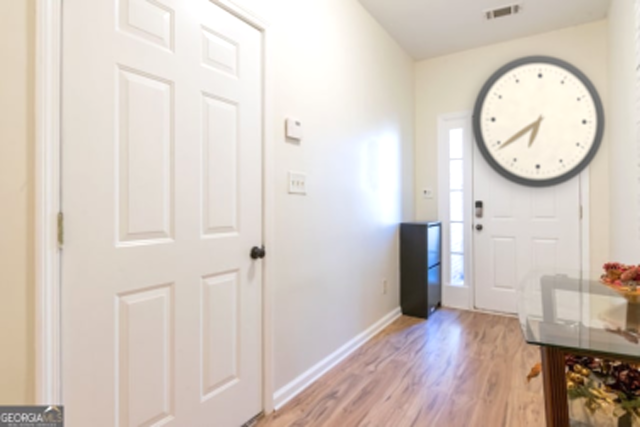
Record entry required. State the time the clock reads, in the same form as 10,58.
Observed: 6,39
